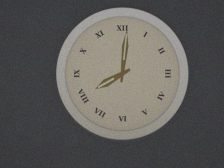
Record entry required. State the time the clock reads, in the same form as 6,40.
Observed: 8,01
